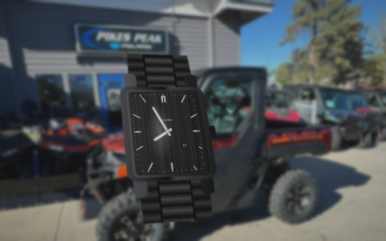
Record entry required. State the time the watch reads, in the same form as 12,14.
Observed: 7,56
